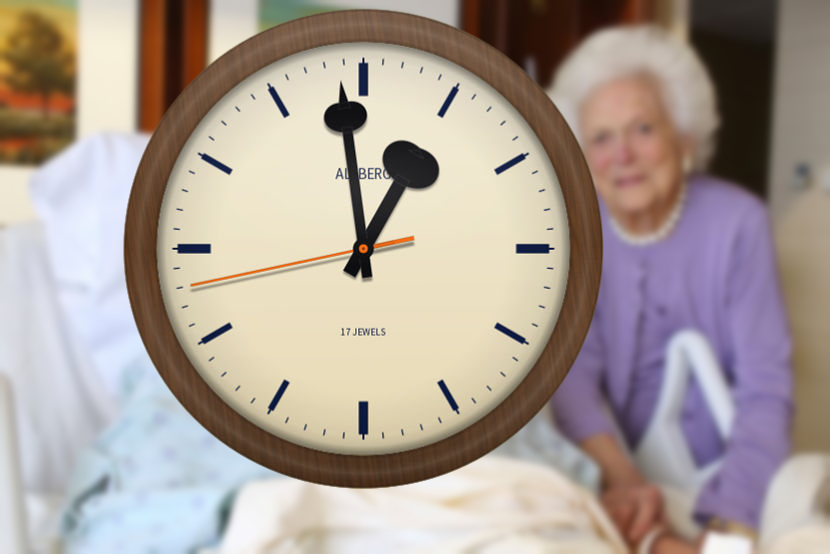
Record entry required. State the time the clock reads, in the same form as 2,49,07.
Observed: 12,58,43
